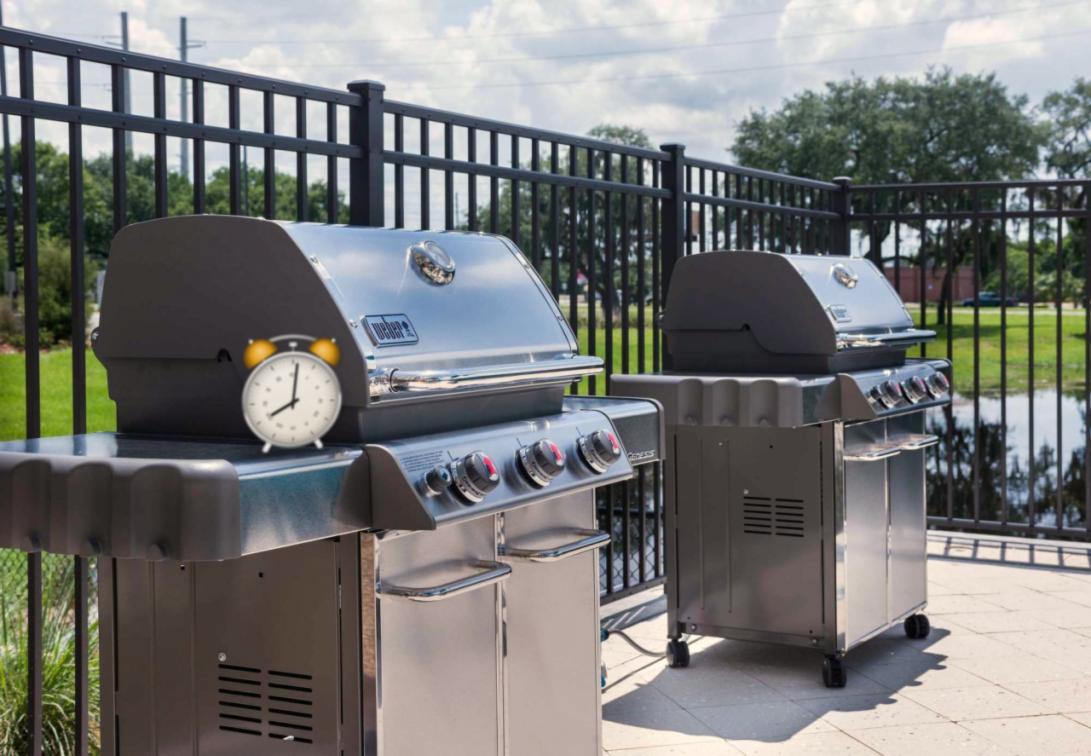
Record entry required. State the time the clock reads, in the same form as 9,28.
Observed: 8,01
